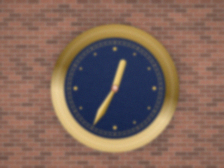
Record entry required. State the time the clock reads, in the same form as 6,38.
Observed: 12,35
